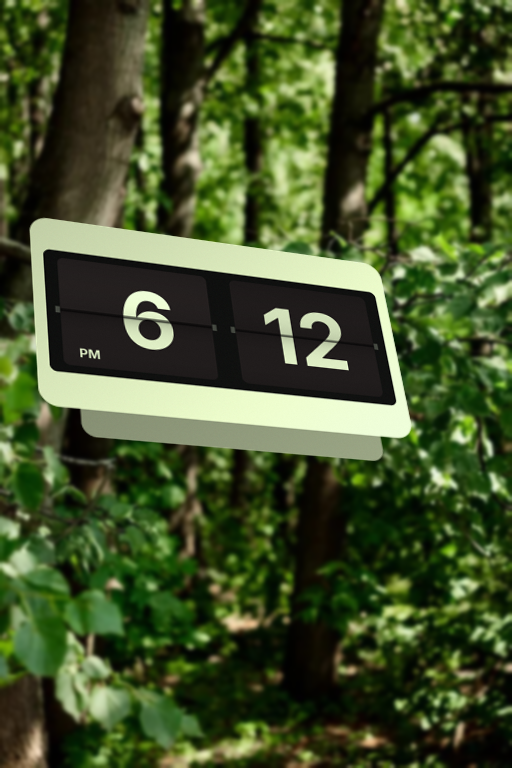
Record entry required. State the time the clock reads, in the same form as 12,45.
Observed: 6,12
